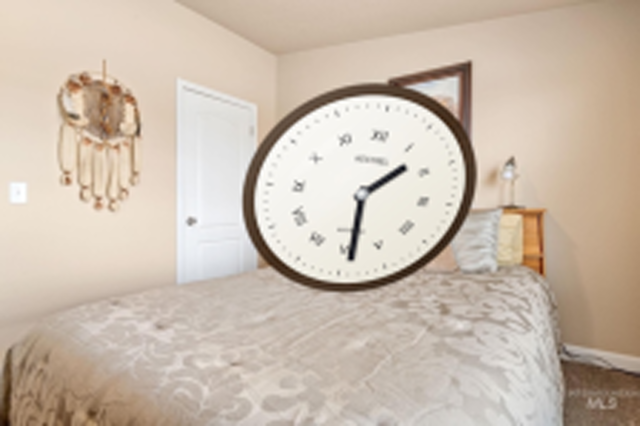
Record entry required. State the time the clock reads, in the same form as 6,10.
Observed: 1,29
